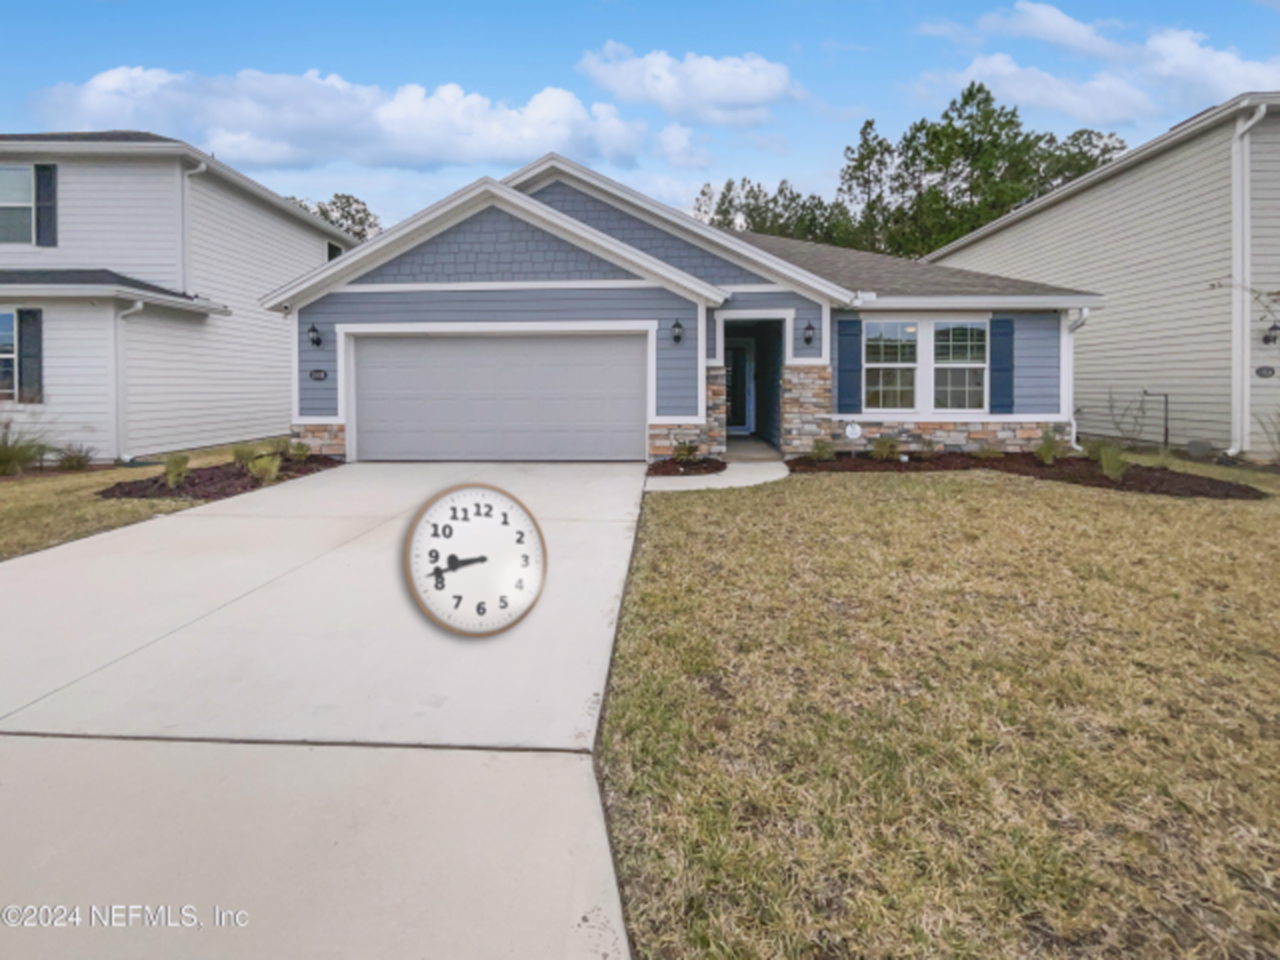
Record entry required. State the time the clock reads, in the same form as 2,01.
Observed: 8,42
